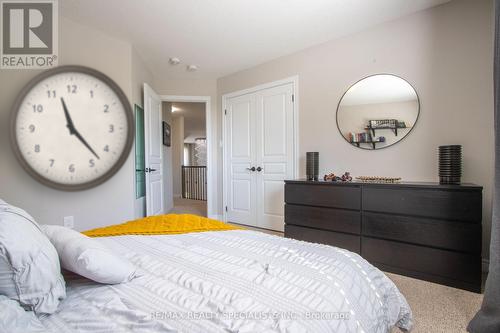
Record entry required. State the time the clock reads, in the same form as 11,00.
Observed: 11,23
